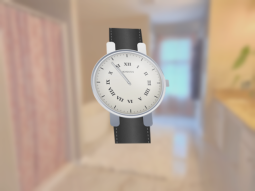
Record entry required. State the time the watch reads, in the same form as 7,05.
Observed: 10,54
